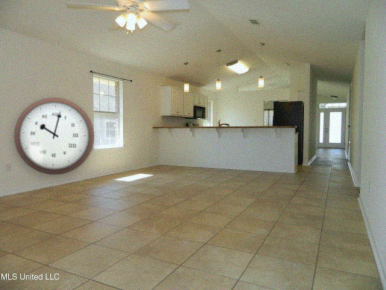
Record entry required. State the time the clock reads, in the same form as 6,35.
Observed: 10,02
